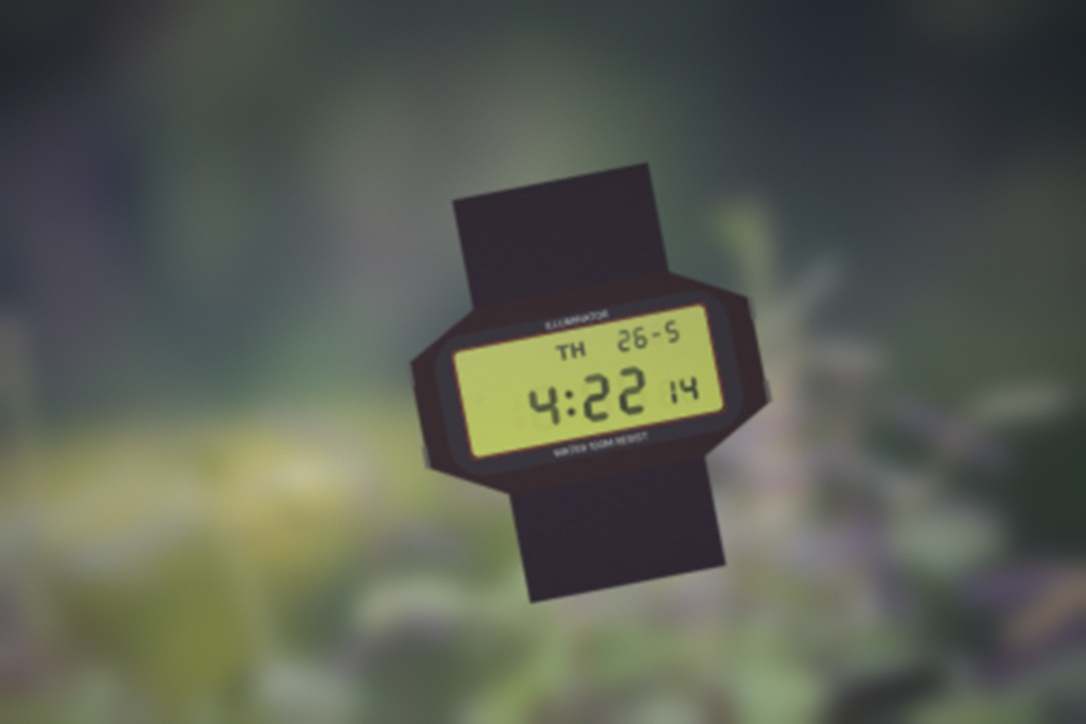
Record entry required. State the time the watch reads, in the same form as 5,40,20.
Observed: 4,22,14
